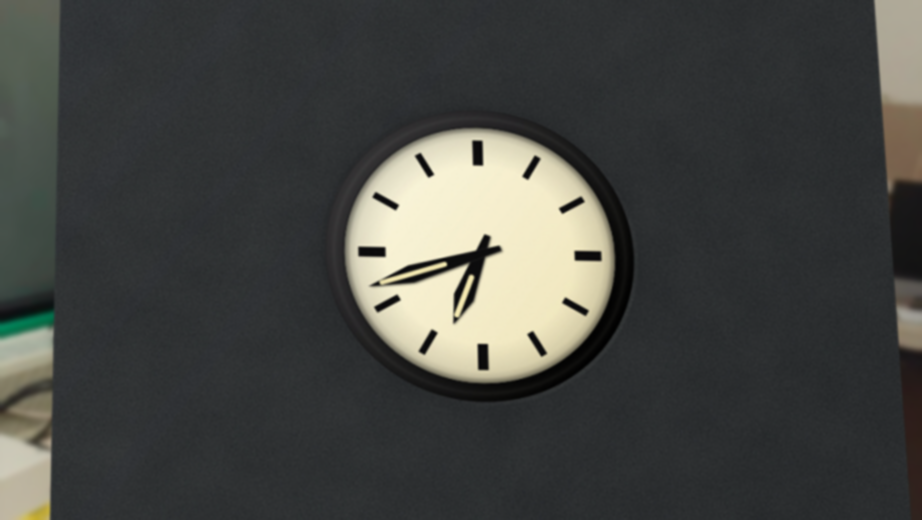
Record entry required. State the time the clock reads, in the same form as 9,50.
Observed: 6,42
